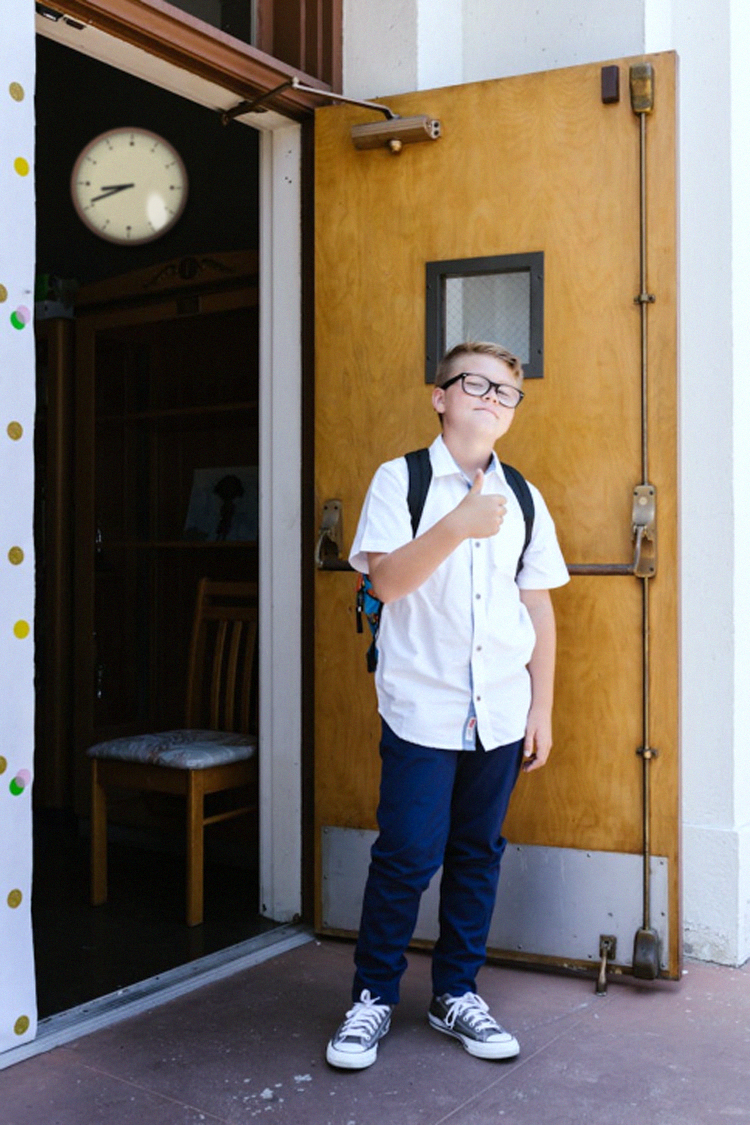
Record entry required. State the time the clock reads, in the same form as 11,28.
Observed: 8,41
